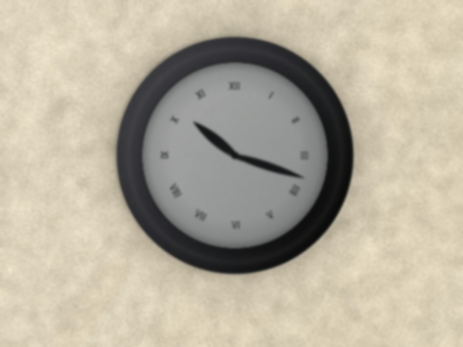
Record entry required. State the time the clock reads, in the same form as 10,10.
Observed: 10,18
